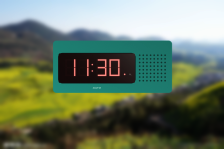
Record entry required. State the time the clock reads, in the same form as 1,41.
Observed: 11,30
